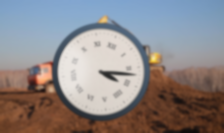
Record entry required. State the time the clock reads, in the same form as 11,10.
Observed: 3,12
